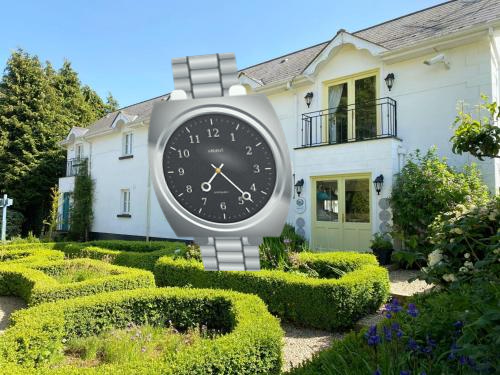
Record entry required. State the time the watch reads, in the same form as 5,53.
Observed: 7,23
